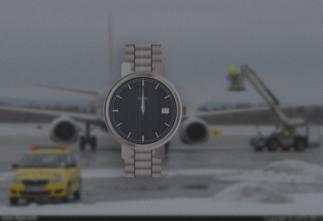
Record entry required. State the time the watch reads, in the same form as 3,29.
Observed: 12,00
